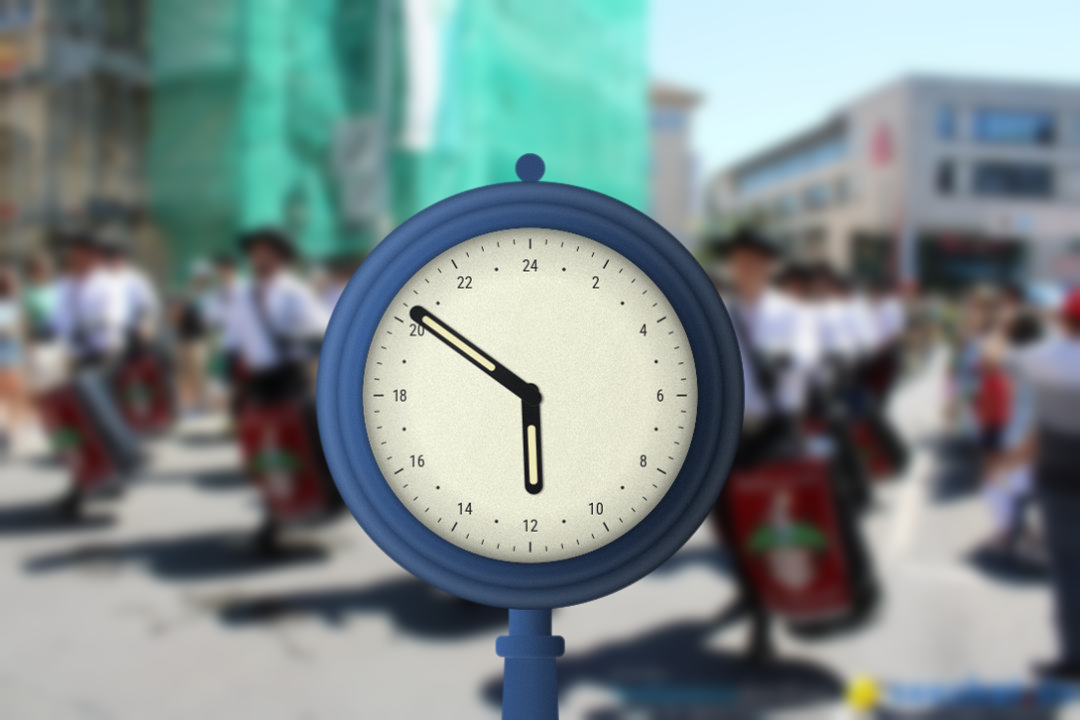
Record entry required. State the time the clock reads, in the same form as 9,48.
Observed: 11,51
